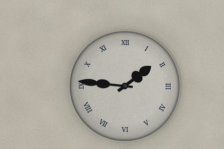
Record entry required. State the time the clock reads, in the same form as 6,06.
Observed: 1,46
